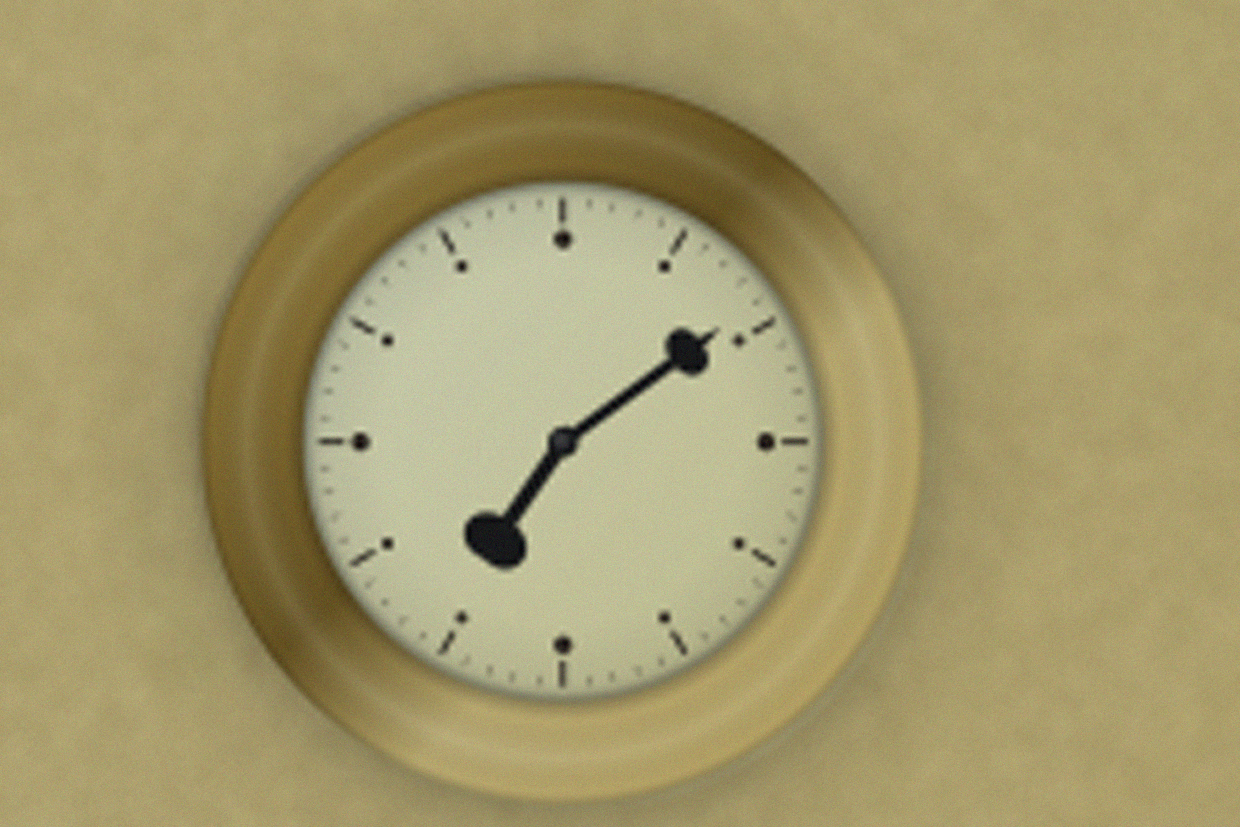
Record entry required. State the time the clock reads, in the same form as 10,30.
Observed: 7,09
